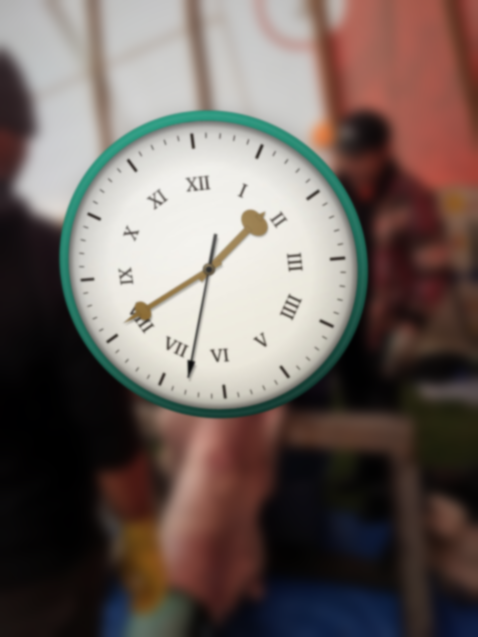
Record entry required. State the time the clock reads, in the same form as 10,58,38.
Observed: 1,40,33
